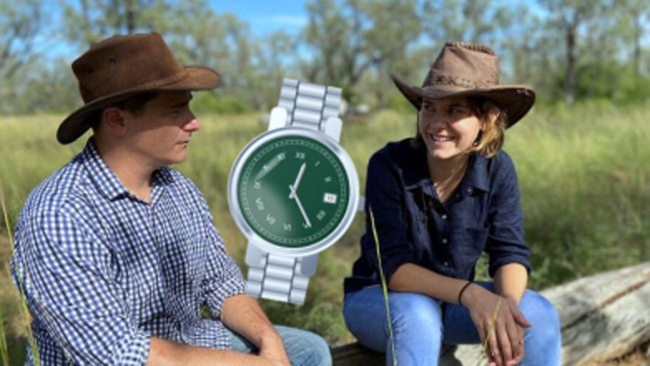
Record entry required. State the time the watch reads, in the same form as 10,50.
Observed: 12,24
